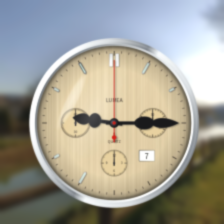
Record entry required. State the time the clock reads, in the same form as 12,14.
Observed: 9,15
